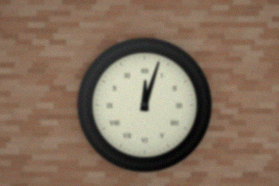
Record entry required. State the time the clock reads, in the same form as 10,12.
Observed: 12,03
